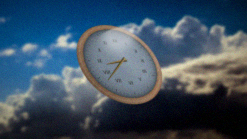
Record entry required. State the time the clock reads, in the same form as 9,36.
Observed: 8,38
